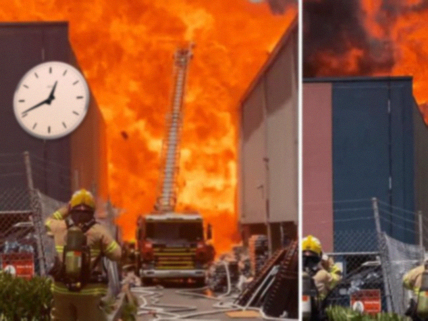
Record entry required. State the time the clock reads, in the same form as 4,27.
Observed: 12,41
